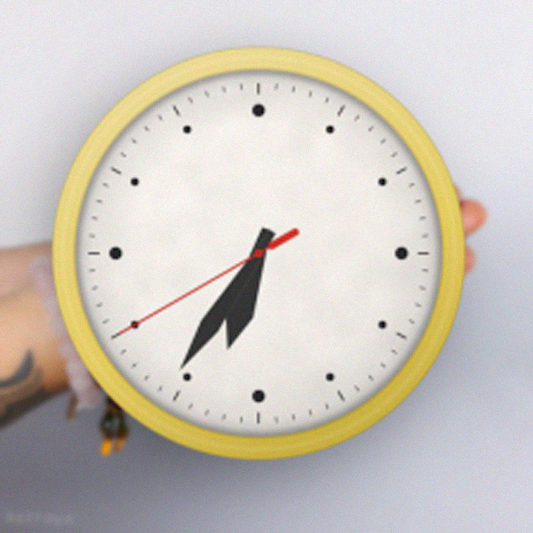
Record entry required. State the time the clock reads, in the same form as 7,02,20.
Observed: 6,35,40
